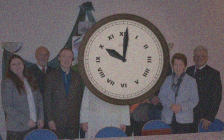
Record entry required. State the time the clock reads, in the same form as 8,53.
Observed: 10,01
